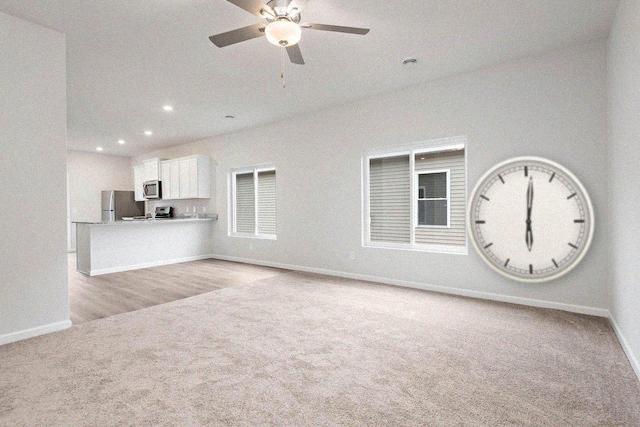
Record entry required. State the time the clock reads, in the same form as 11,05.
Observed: 6,01
